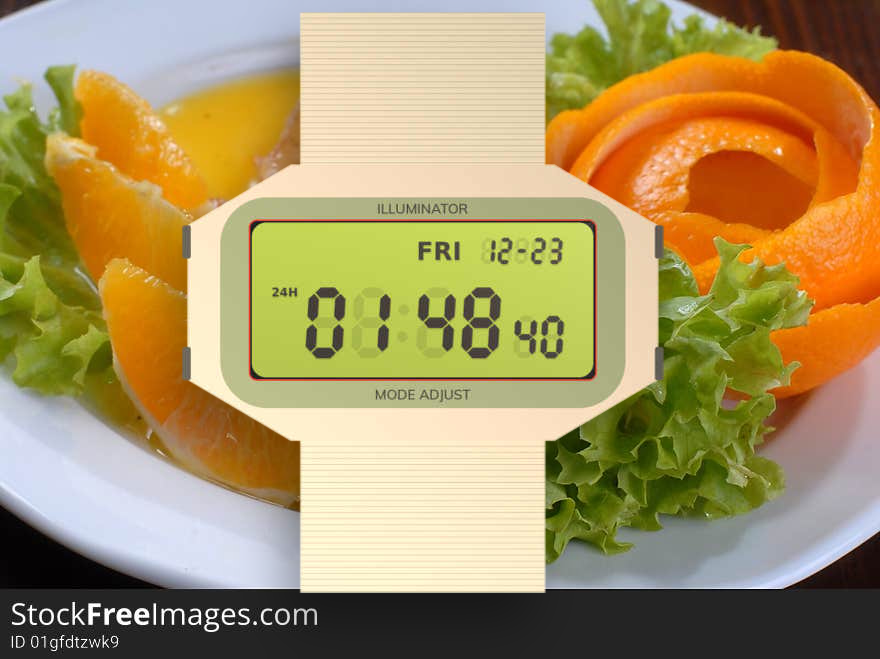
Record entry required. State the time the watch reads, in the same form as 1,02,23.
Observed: 1,48,40
